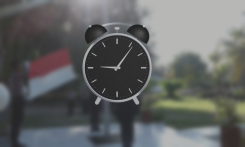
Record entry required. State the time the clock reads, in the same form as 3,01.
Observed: 9,06
